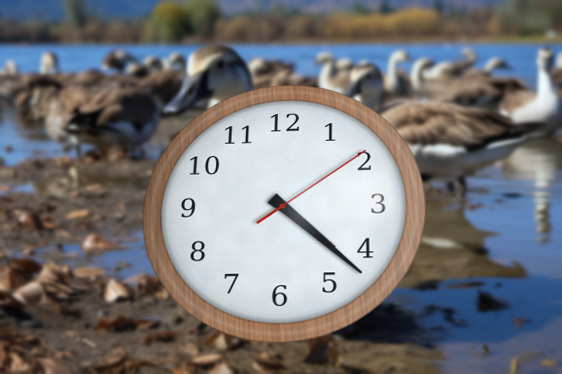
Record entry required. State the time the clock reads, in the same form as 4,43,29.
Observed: 4,22,09
